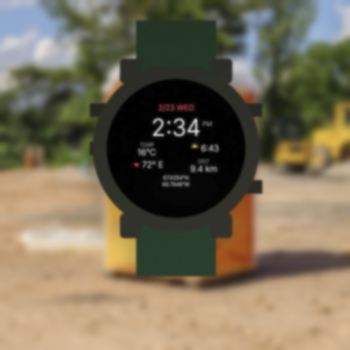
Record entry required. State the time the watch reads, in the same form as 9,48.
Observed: 2,34
